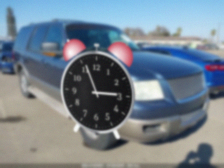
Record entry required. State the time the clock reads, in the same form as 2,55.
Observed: 2,56
